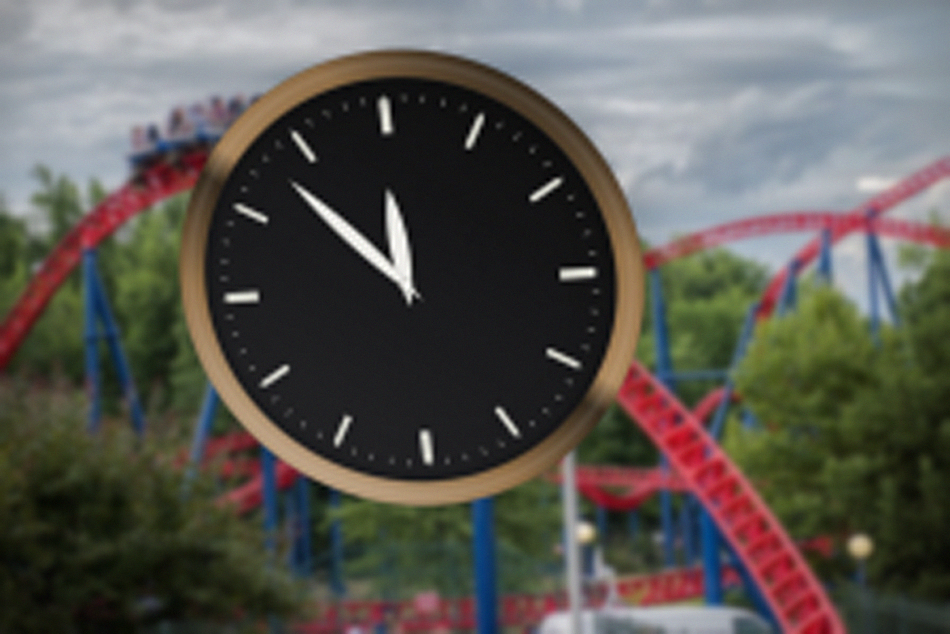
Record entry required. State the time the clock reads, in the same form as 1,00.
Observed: 11,53
